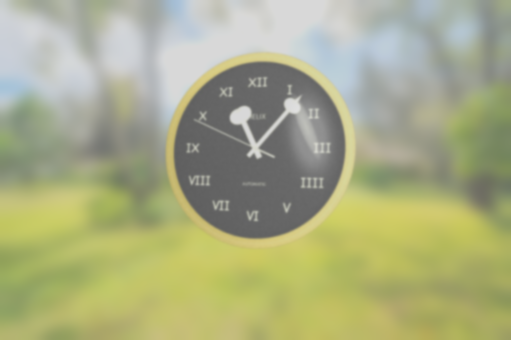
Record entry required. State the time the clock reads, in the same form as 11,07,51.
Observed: 11,06,49
